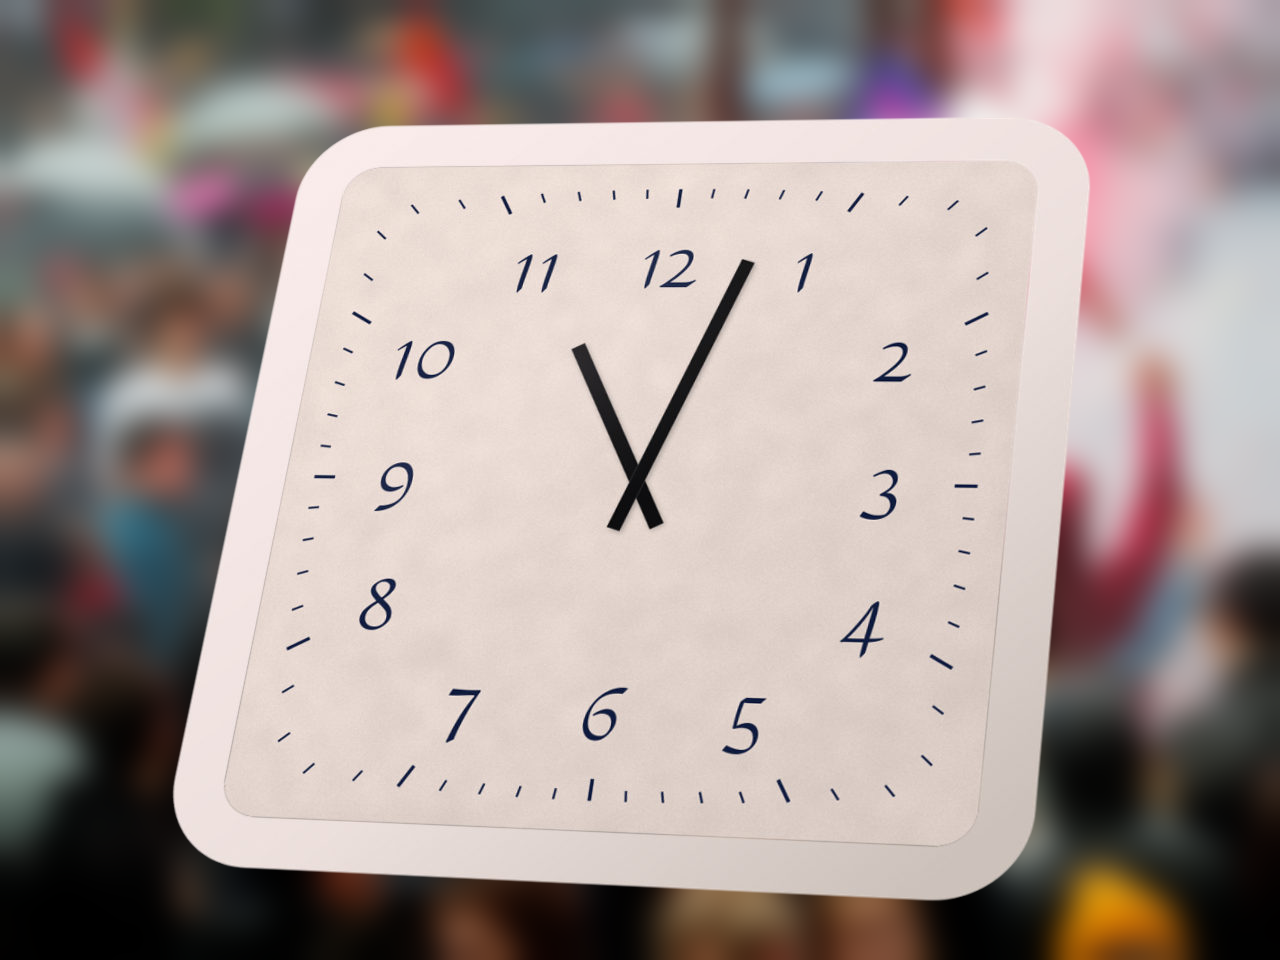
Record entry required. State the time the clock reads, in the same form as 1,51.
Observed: 11,03
